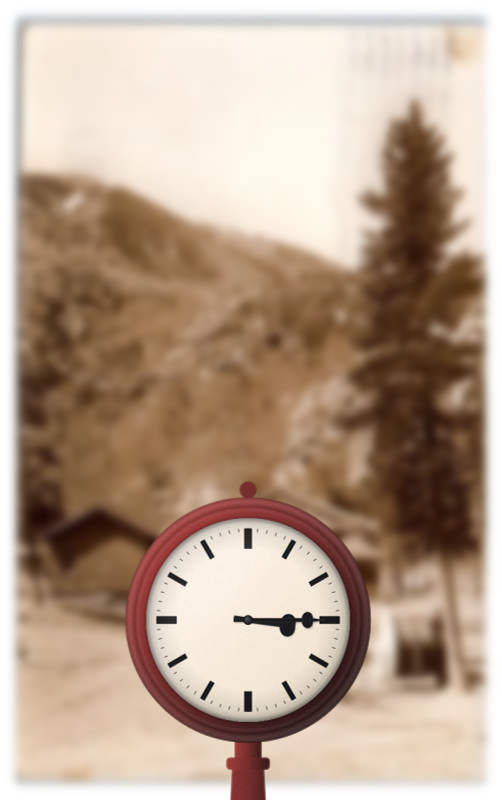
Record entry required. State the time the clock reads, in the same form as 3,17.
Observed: 3,15
